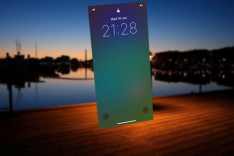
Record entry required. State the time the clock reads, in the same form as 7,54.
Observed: 21,28
